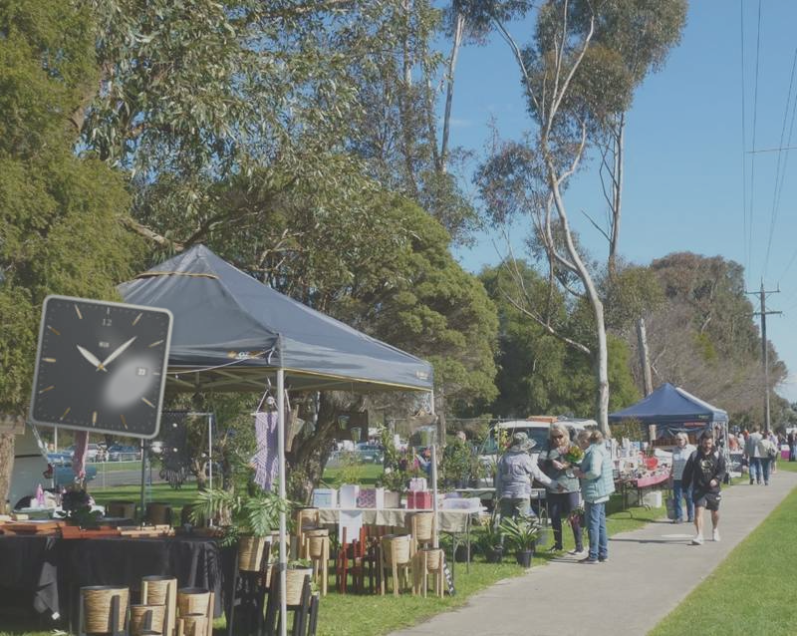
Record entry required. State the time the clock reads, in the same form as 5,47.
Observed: 10,07
